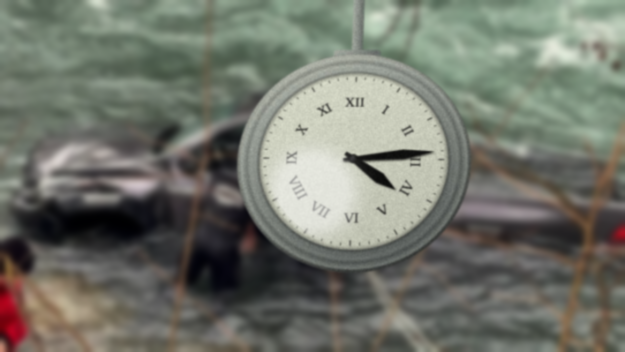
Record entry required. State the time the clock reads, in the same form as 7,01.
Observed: 4,14
